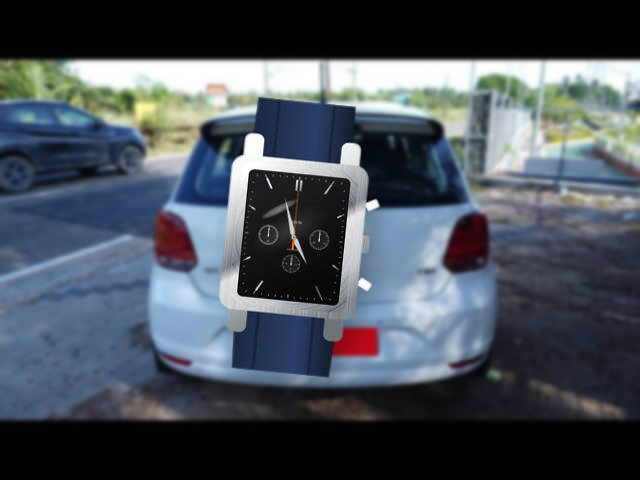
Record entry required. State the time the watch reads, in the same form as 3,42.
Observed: 4,57
